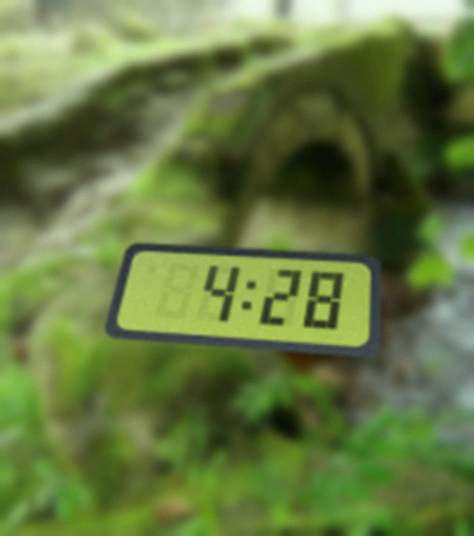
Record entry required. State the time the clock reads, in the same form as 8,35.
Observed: 4,28
